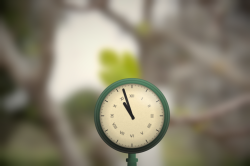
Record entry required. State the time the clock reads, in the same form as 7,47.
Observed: 10,57
